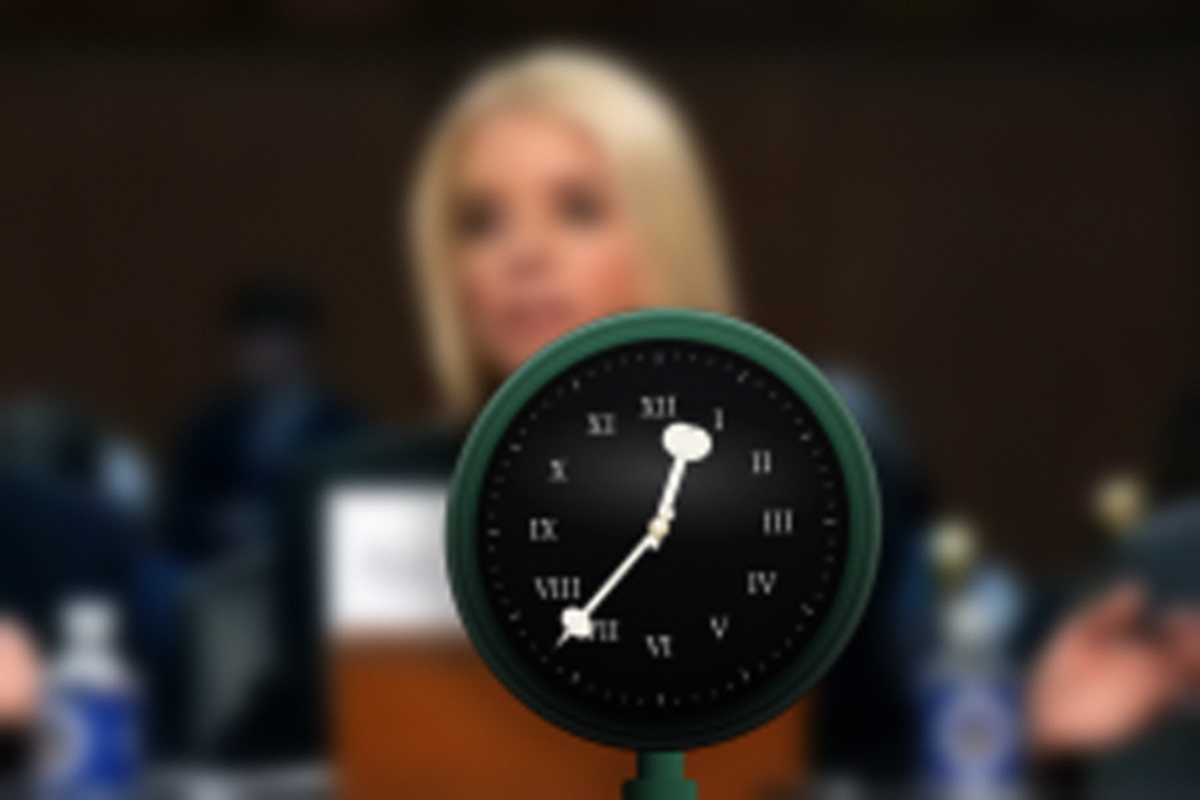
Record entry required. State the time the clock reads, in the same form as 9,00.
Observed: 12,37
